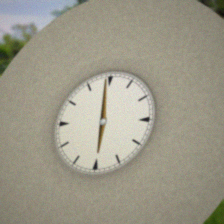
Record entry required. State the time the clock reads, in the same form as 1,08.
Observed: 5,59
